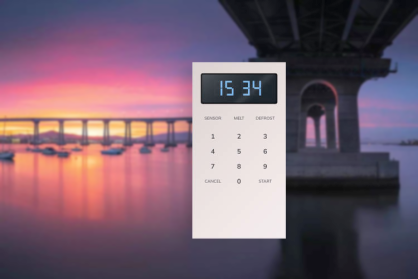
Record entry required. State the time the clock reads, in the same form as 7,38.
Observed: 15,34
